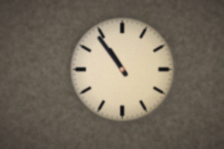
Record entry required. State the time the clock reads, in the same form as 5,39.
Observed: 10,54
